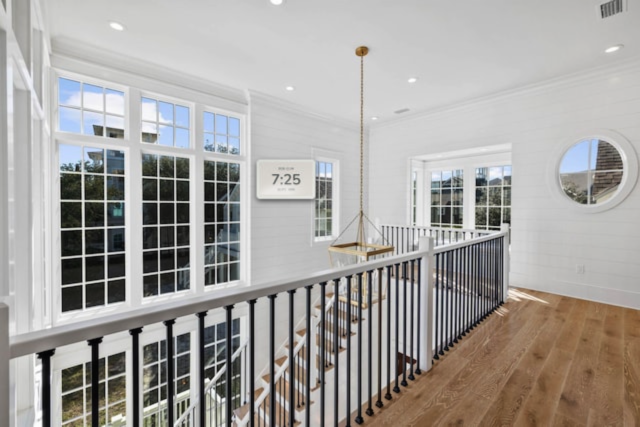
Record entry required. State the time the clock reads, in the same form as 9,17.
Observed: 7,25
